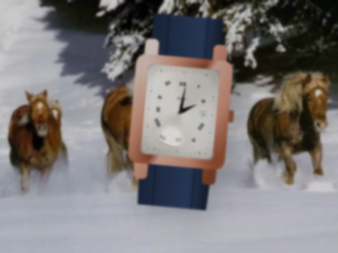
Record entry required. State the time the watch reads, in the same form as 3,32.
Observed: 2,01
